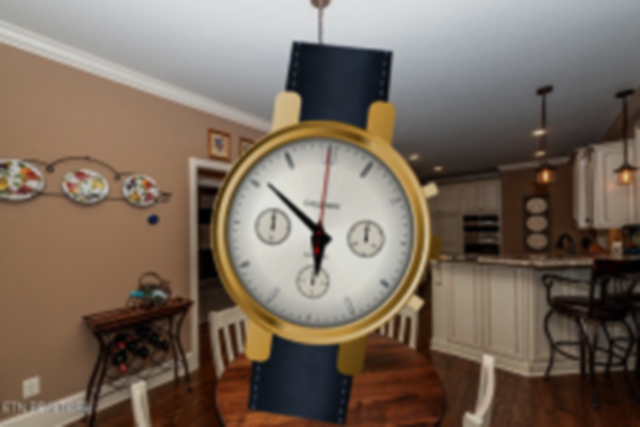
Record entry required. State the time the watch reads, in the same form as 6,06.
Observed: 5,51
